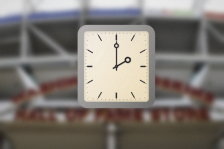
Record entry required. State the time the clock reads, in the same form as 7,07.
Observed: 2,00
